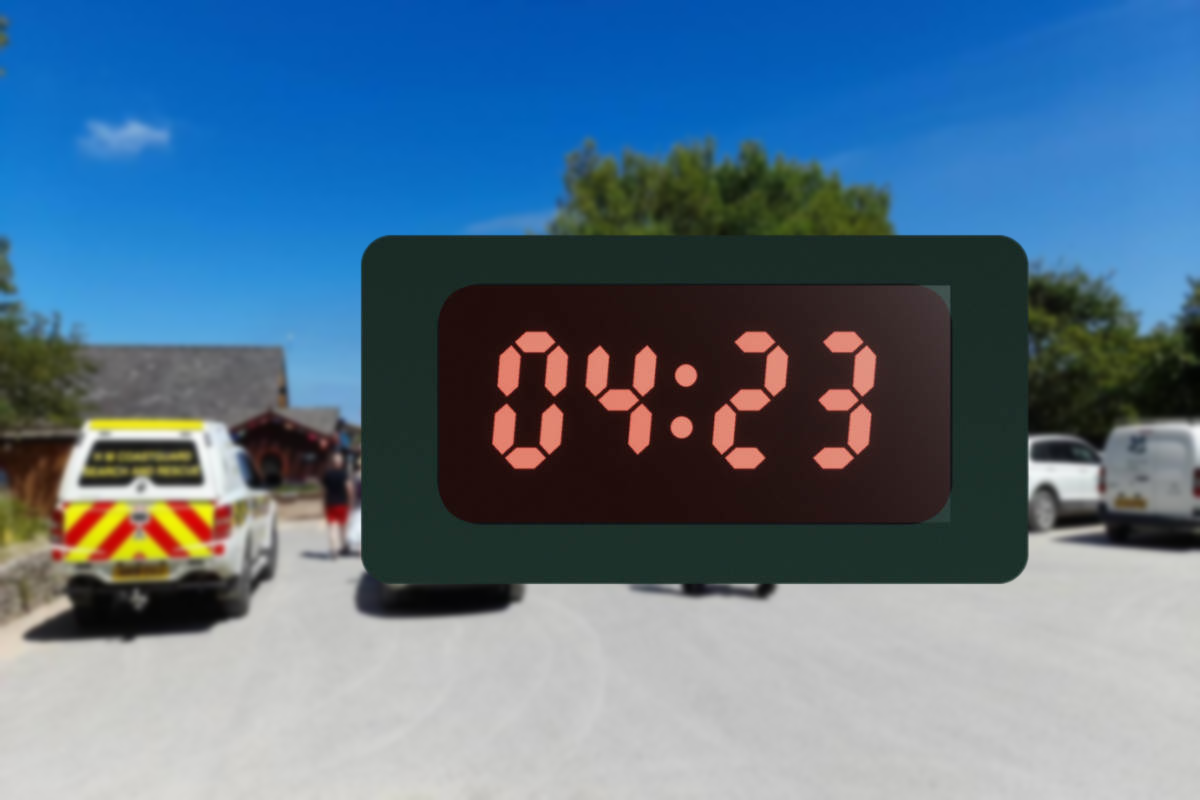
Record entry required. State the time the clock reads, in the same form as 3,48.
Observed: 4,23
